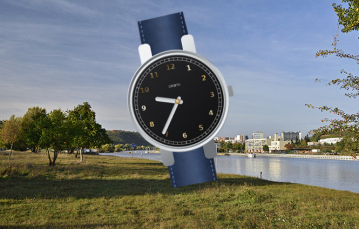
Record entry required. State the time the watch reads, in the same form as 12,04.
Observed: 9,36
